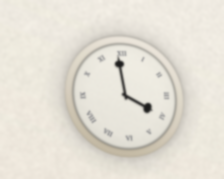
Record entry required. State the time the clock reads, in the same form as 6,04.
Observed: 3,59
